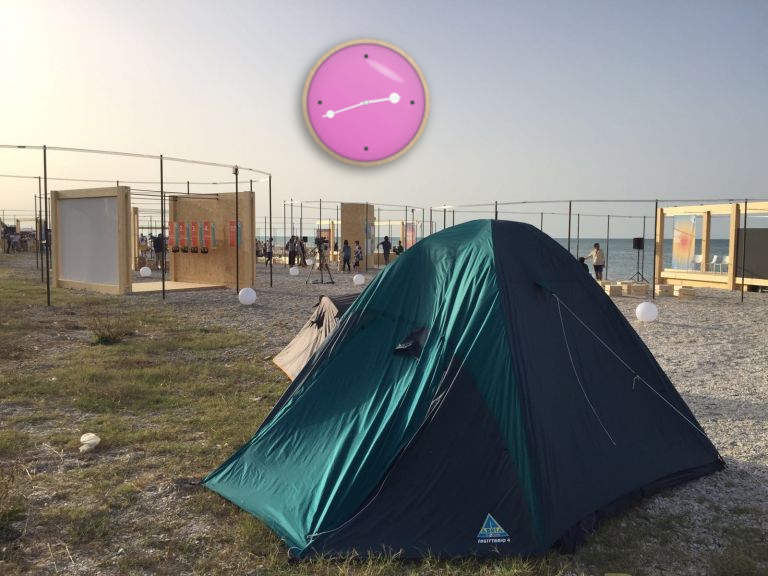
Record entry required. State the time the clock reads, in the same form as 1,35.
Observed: 2,42
